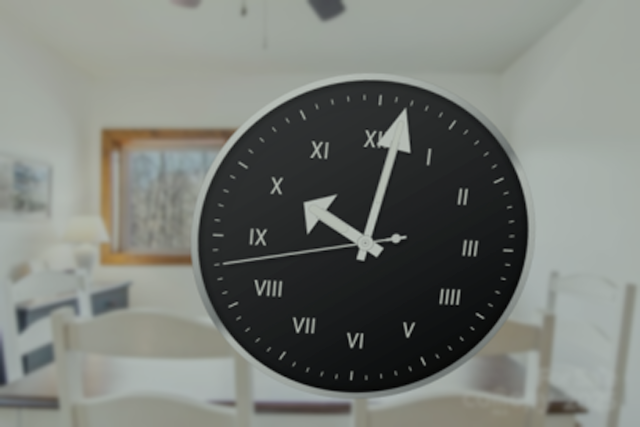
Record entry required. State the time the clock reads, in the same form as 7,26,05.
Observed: 10,01,43
